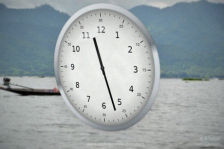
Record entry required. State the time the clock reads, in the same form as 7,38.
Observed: 11,27
